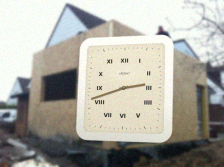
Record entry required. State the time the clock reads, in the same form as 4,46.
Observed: 2,42
